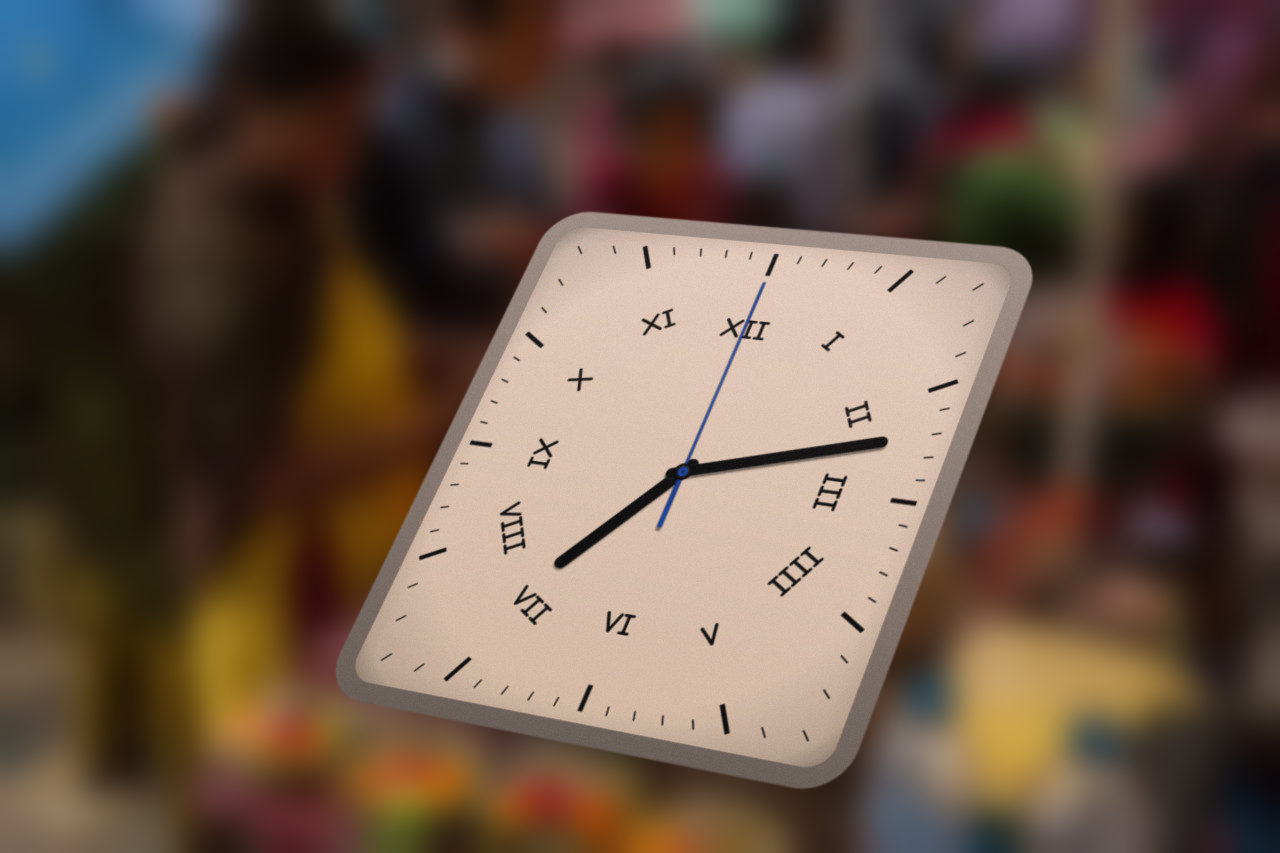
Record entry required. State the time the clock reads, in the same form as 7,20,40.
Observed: 7,12,00
